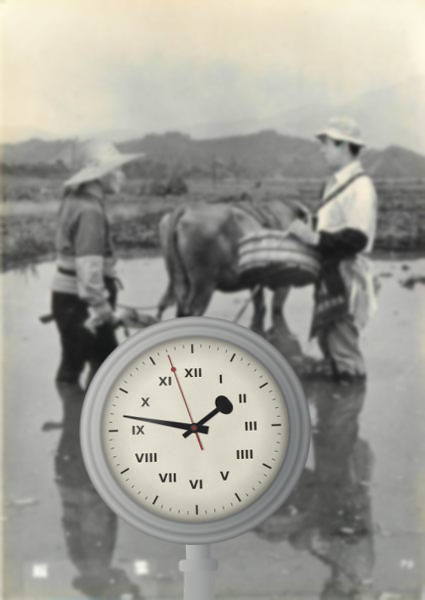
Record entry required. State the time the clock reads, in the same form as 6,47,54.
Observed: 1,46,57
